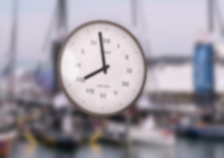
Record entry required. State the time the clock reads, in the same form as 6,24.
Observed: 7,58
